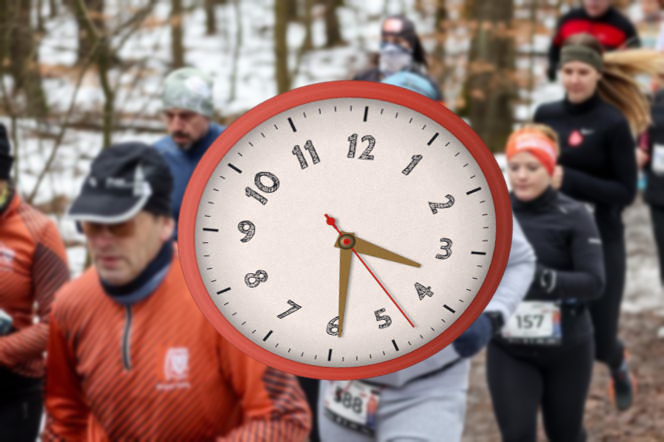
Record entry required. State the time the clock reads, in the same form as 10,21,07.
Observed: 3,29,23
